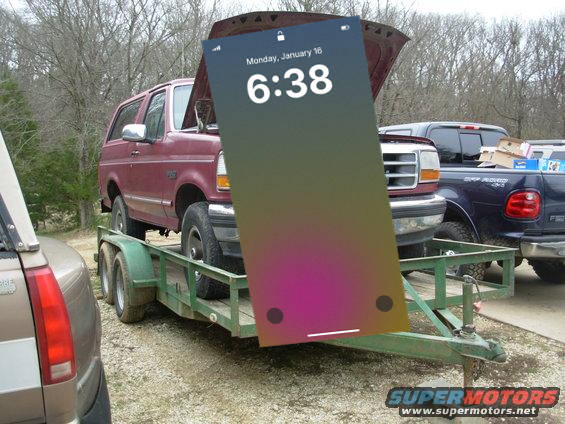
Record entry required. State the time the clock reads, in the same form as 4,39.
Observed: 6,38
